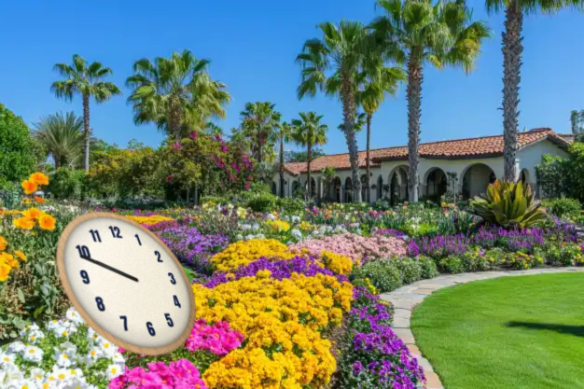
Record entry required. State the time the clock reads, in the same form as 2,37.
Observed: 9,49
